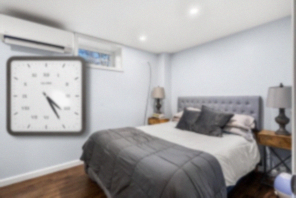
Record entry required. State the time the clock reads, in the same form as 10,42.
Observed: 4,25
